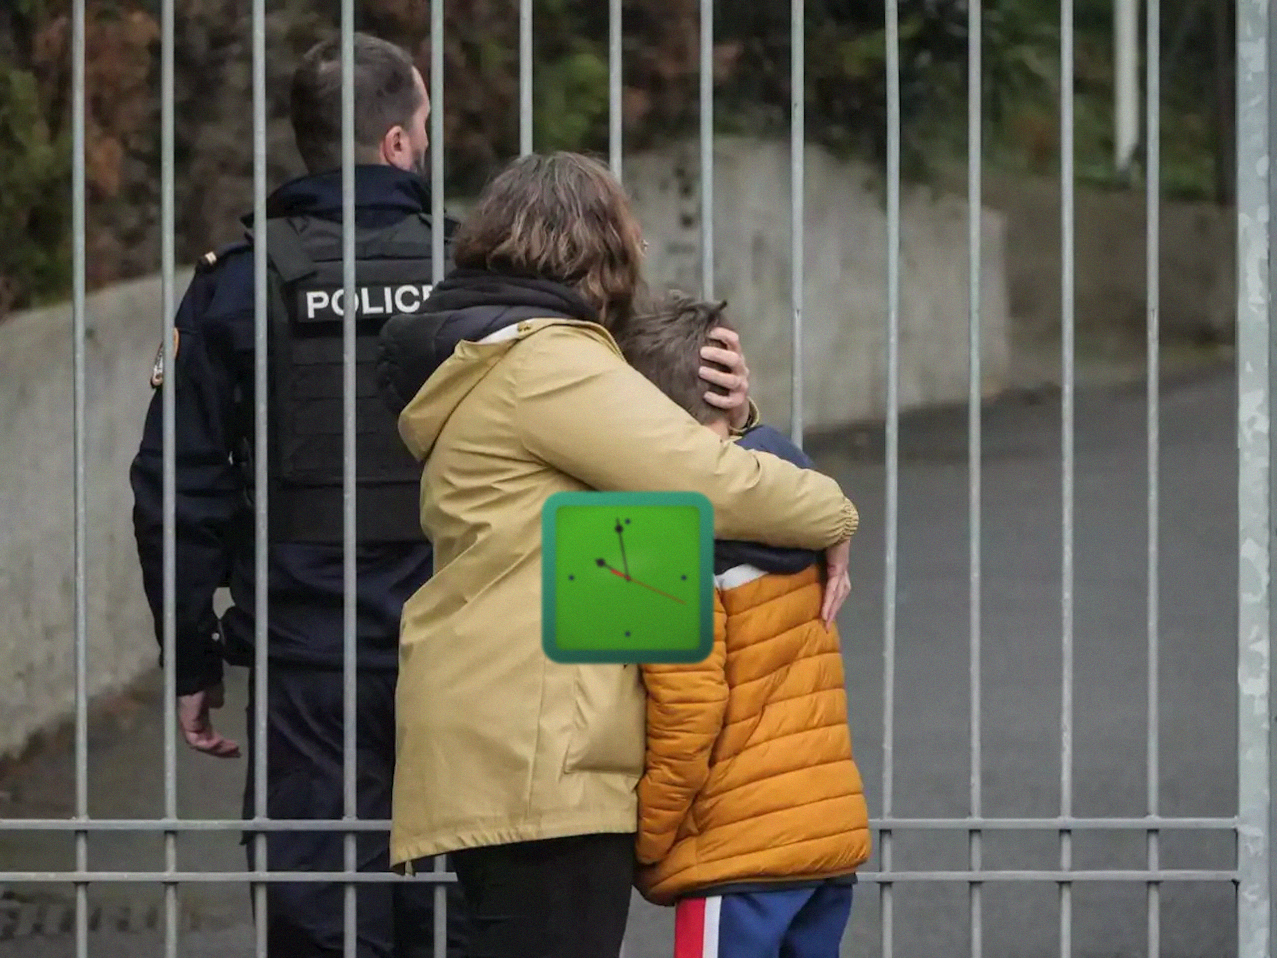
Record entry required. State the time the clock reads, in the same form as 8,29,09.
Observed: 9,58,19
